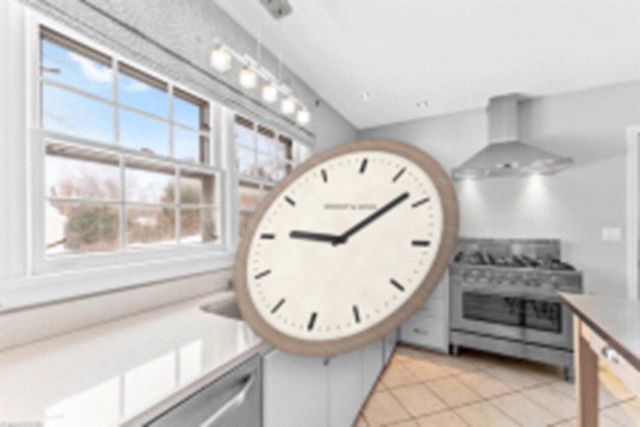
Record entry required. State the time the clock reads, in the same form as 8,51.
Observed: 9,08
